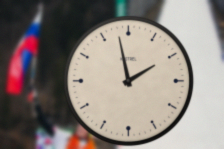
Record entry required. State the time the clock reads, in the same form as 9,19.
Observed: 1,58
